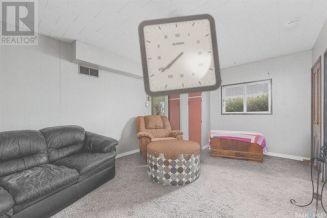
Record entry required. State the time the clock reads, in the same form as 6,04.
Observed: 7,39
